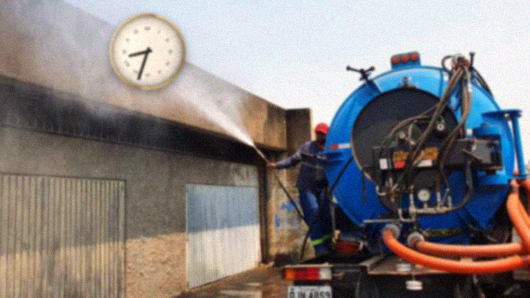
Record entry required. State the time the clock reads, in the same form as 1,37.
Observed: 8,33
